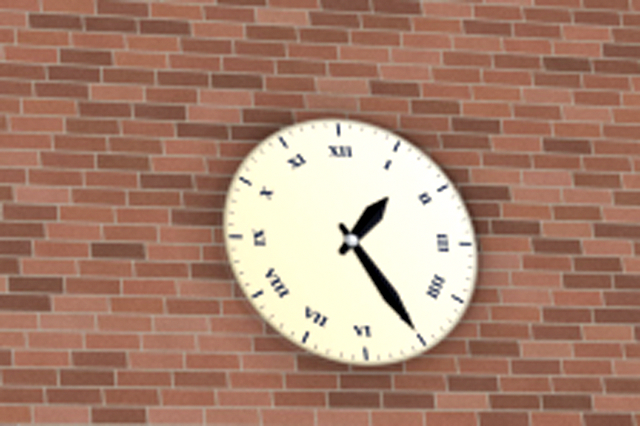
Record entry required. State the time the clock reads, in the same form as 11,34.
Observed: 1,25
